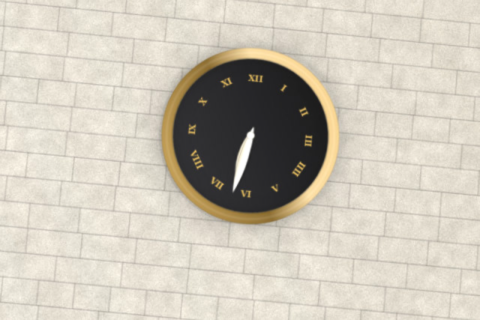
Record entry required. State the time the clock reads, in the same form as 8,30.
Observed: 6,32
